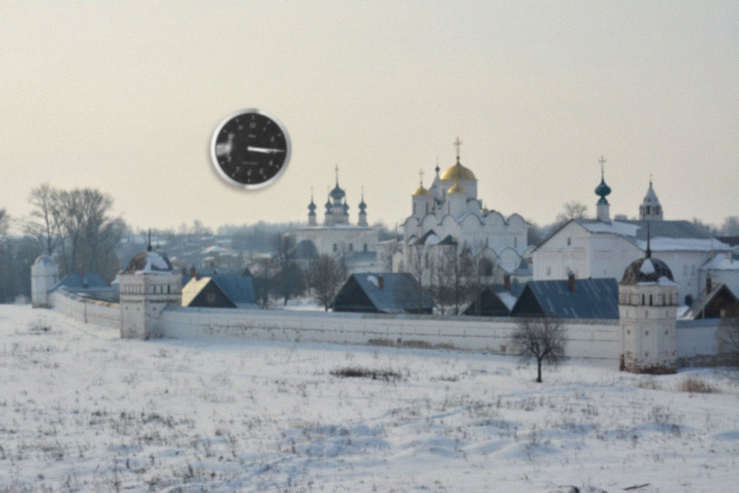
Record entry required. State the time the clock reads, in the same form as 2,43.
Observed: 3,15
